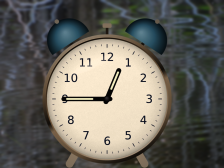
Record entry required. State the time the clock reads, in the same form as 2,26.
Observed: 12,45
